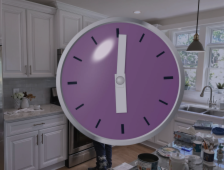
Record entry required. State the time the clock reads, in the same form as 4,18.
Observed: 6,01
